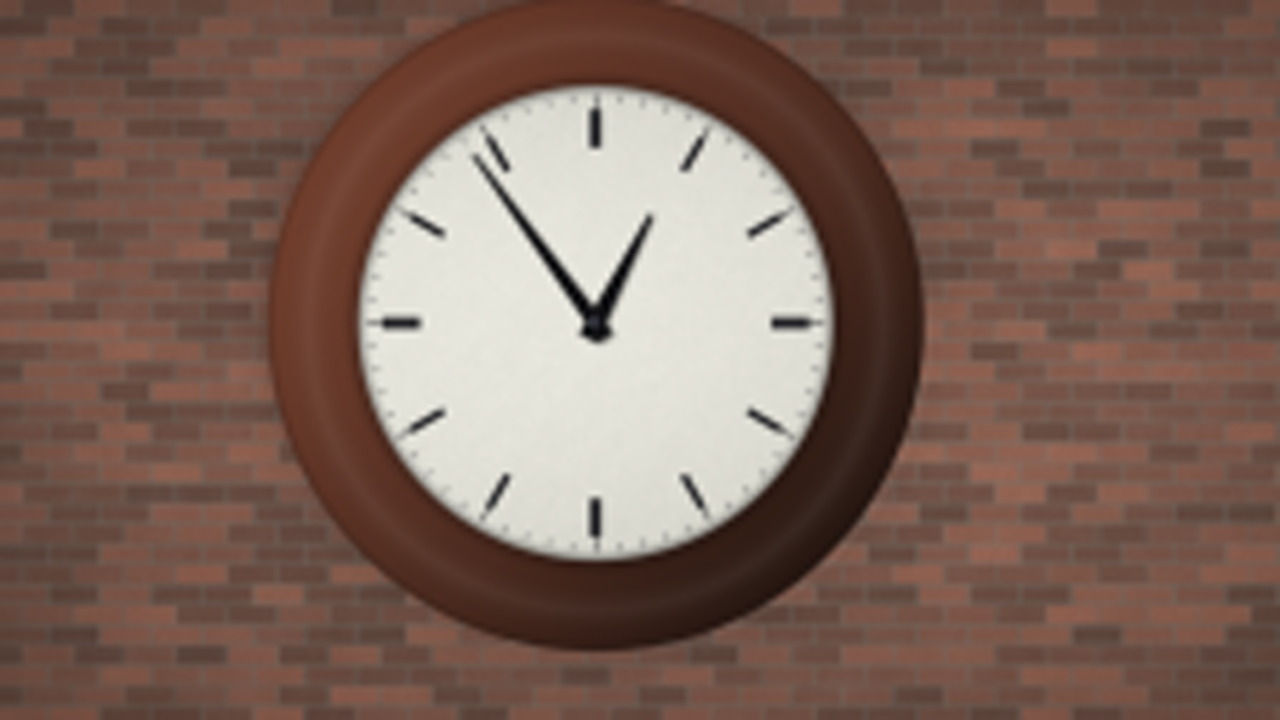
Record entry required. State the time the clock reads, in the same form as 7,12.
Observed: 12,54
